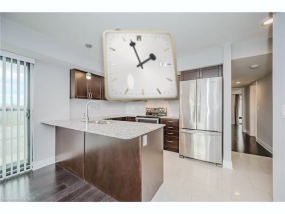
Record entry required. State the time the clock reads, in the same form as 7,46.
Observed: 1,57
